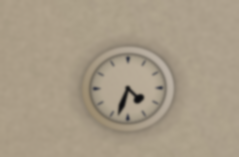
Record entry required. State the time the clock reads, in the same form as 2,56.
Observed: 4,33
